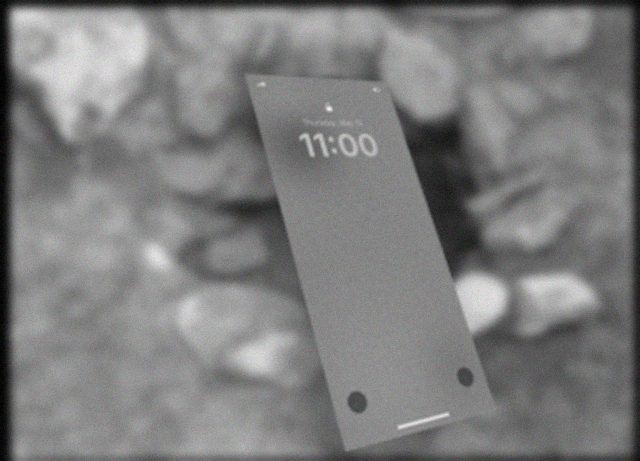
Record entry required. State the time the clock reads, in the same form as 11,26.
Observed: 11,00
